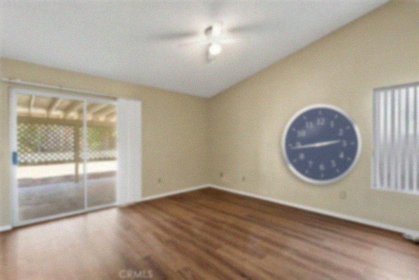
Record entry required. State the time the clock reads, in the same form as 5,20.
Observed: 2,44
